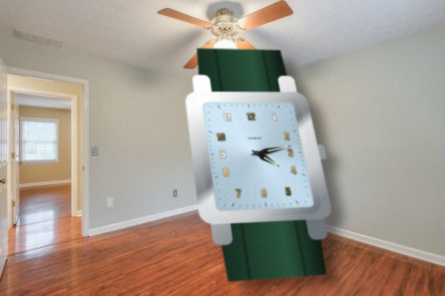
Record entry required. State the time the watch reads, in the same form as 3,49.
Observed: 4,13
